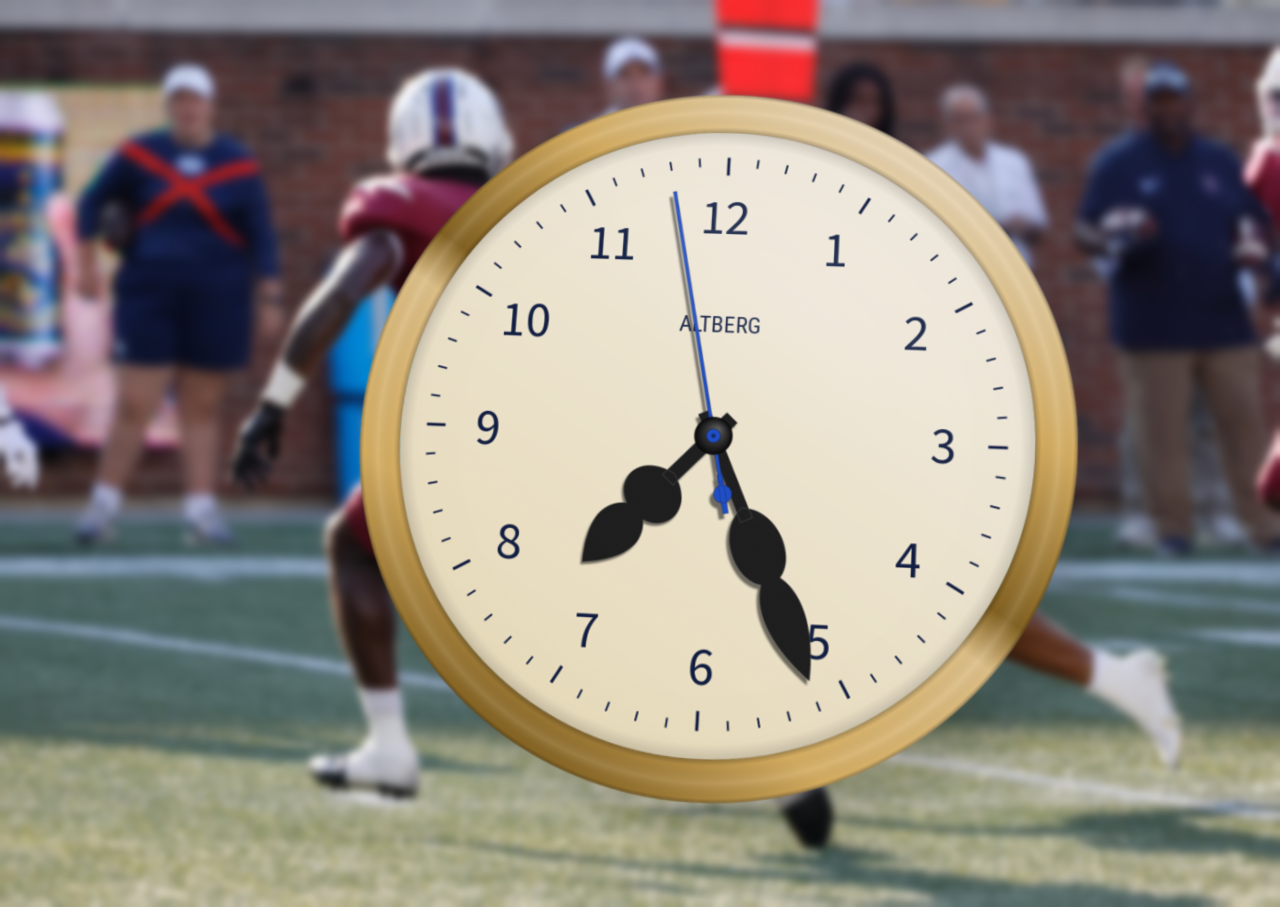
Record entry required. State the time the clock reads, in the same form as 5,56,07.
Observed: 7,25,58
